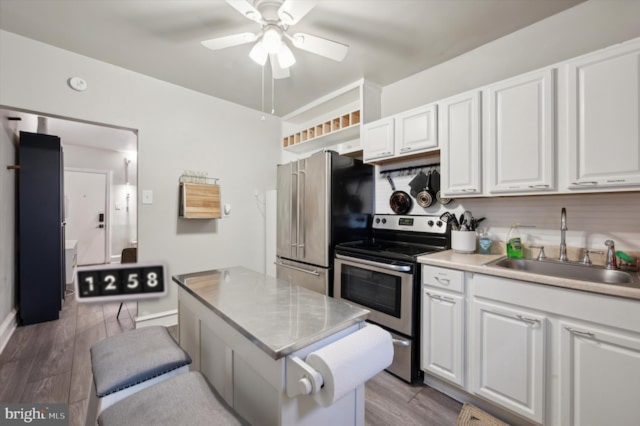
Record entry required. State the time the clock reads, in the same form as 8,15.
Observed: 12,58
